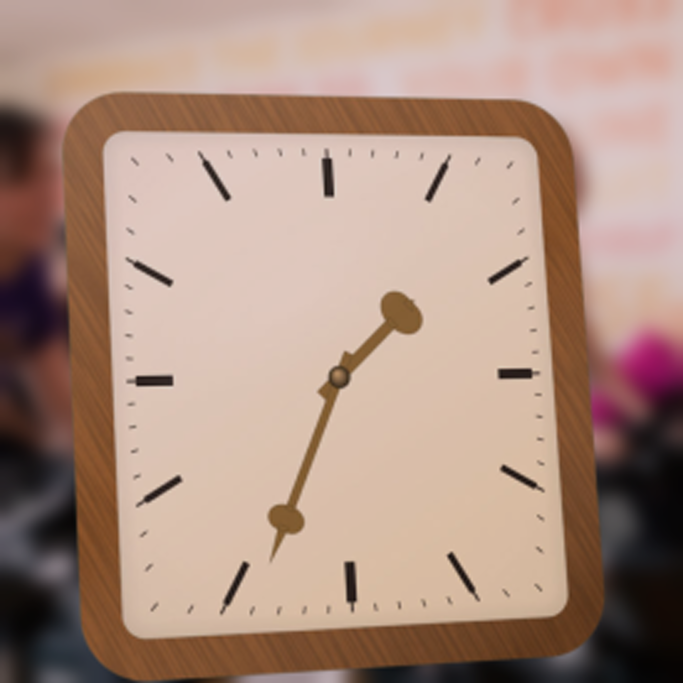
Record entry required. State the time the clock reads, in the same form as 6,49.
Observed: 1,34
